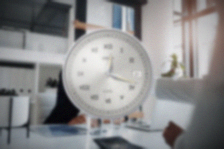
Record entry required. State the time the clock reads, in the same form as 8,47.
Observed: 12,18
